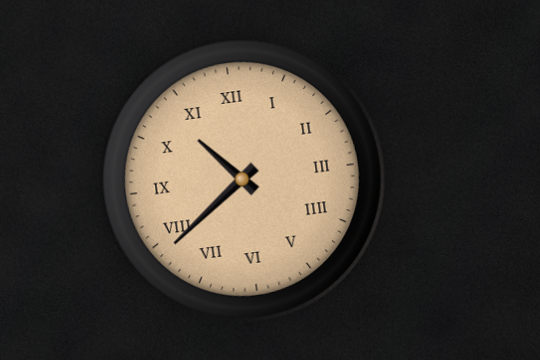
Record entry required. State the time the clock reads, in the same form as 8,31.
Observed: 10,39
